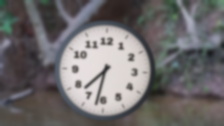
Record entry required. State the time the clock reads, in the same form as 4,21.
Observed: 7,32
